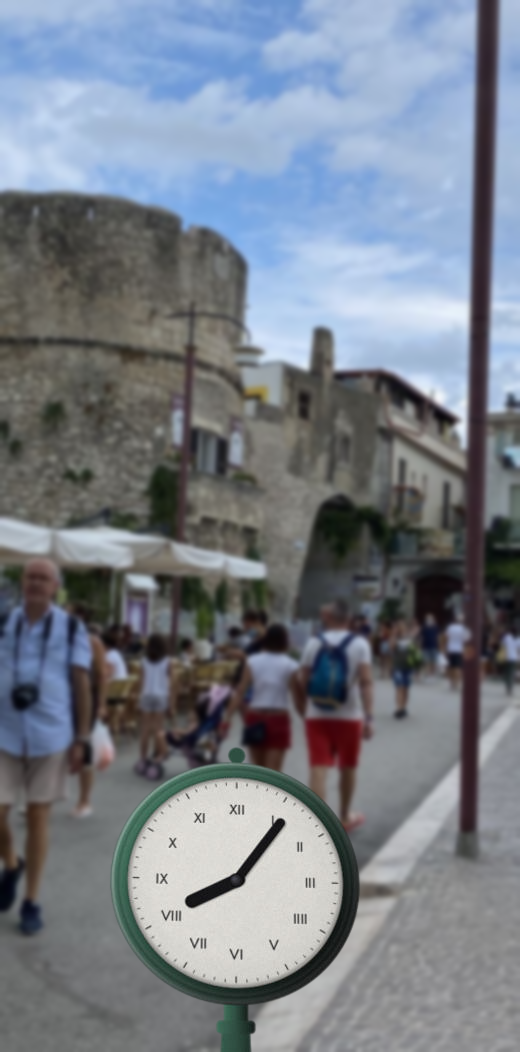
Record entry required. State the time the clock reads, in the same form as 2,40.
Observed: 8,06
